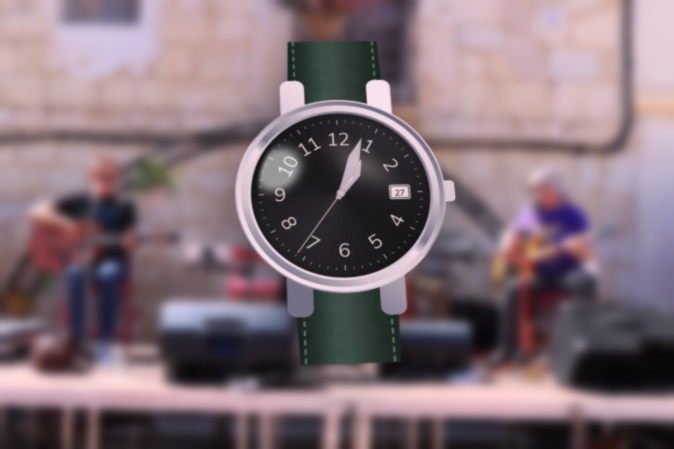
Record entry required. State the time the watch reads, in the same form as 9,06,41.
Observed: 1,03,36
